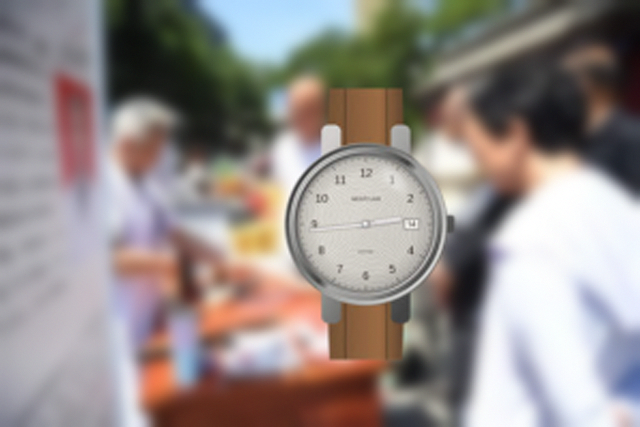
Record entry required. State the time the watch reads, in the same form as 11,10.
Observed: 2,44
